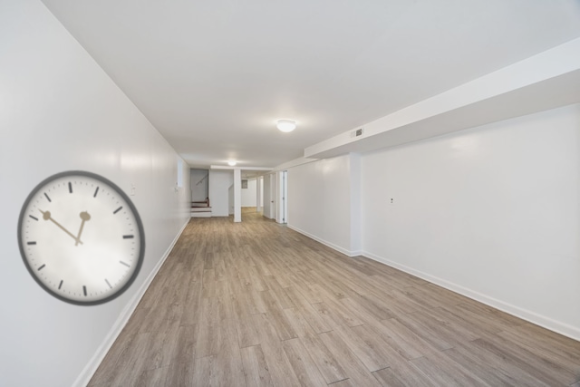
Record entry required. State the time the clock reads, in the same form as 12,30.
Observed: 12,52
